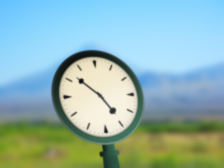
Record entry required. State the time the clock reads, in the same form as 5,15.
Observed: 4,52
